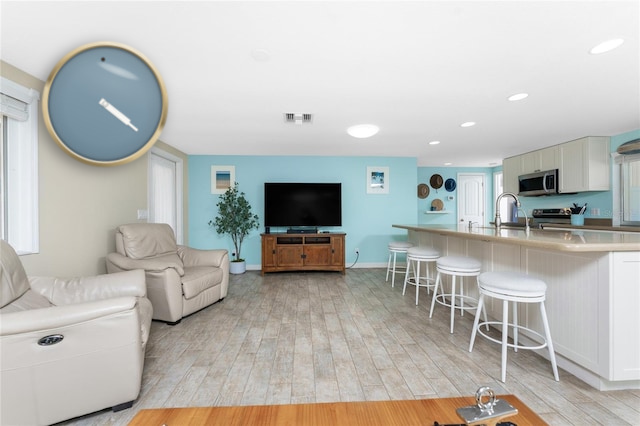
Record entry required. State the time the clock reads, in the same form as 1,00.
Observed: 4,22
